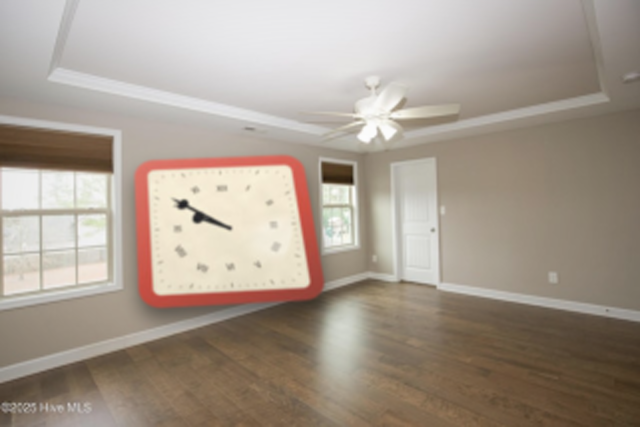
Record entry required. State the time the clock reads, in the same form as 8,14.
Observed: 9,51
